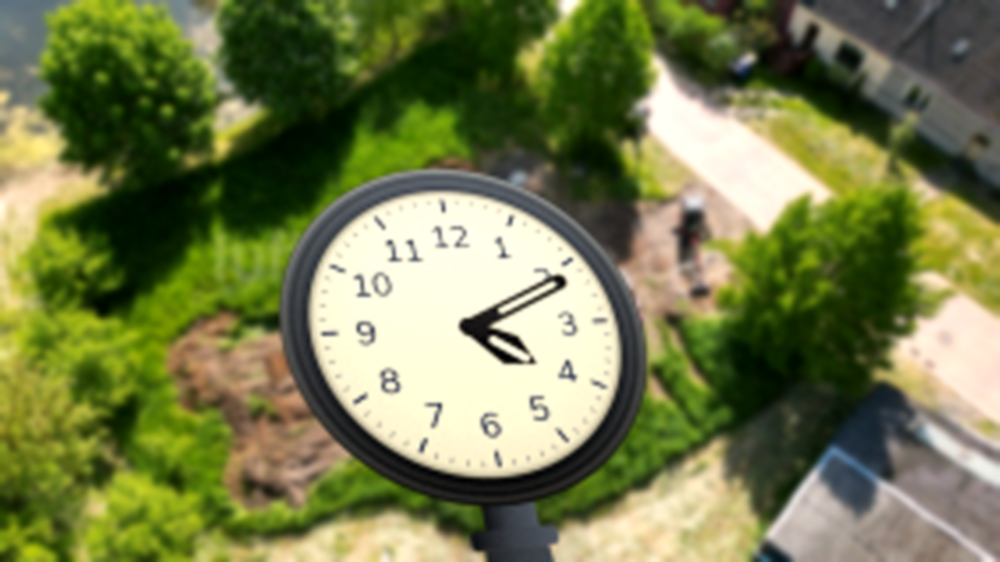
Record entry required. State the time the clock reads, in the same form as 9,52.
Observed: 4,11
